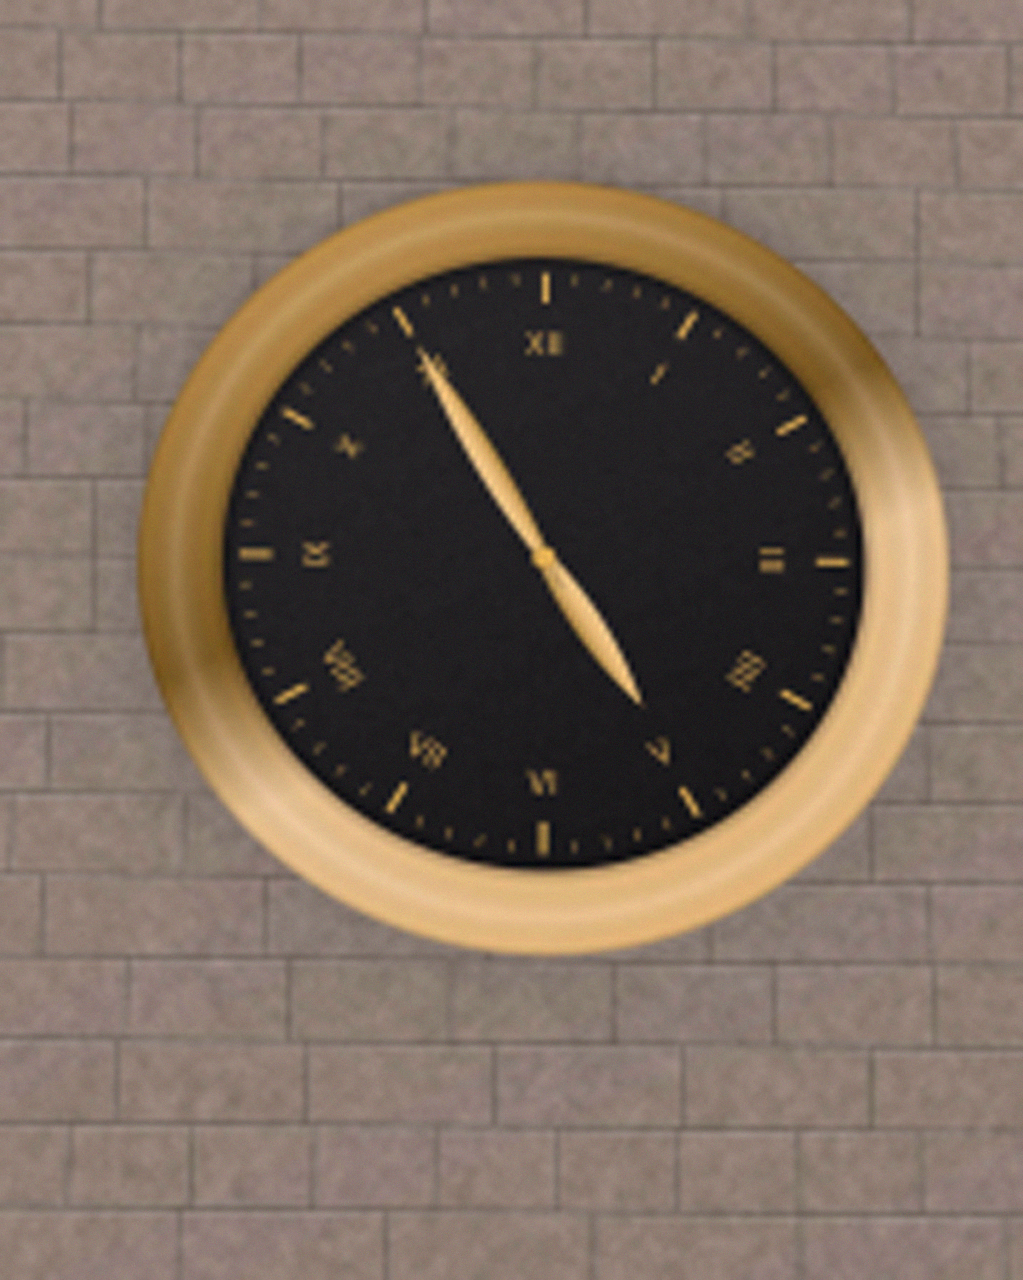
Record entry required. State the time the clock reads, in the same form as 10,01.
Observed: 4,55
